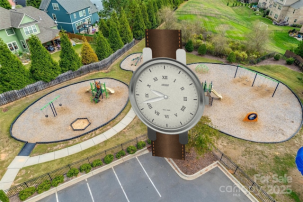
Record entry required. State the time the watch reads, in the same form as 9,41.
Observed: 9,42
